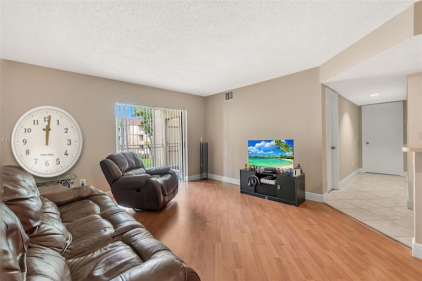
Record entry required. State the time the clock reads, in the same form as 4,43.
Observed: 12,01
